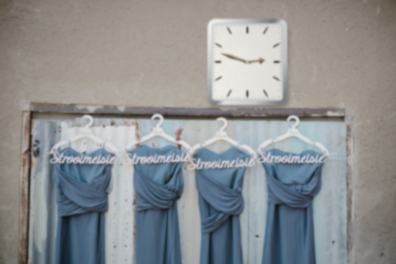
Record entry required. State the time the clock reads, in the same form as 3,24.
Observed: 2,48
